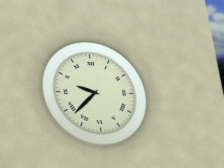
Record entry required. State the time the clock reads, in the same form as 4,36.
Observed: 9,38
